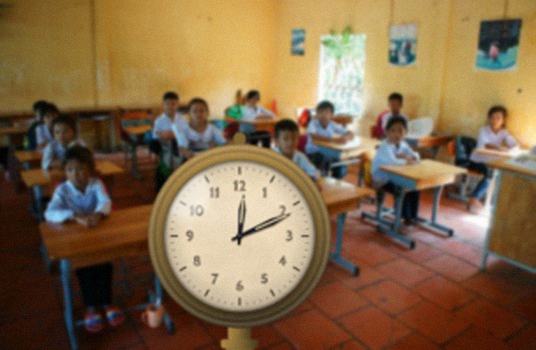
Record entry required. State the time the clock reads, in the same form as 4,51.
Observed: 12,11
